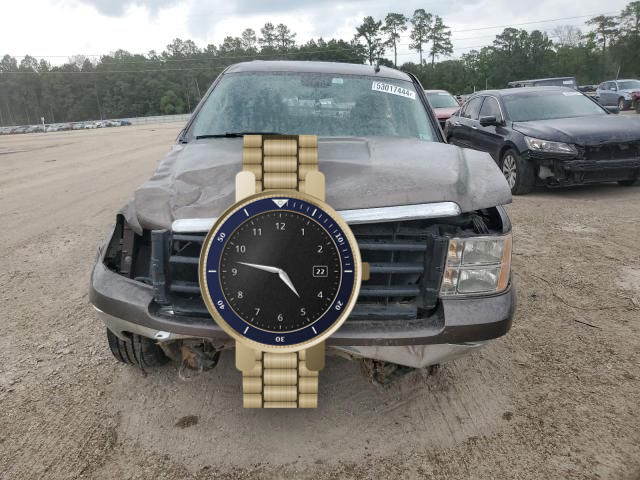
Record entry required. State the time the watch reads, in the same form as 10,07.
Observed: 4,47
